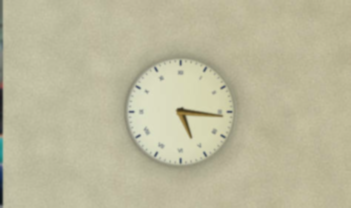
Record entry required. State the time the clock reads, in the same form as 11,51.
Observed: 5,16
